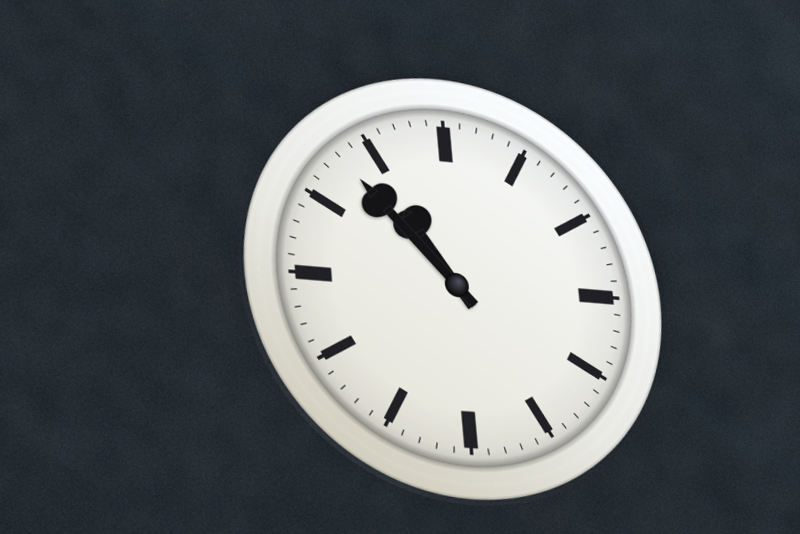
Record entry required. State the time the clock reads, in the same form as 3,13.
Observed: 10,53
